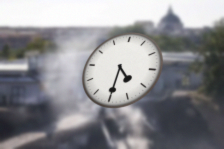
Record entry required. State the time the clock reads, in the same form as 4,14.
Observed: 4,30
